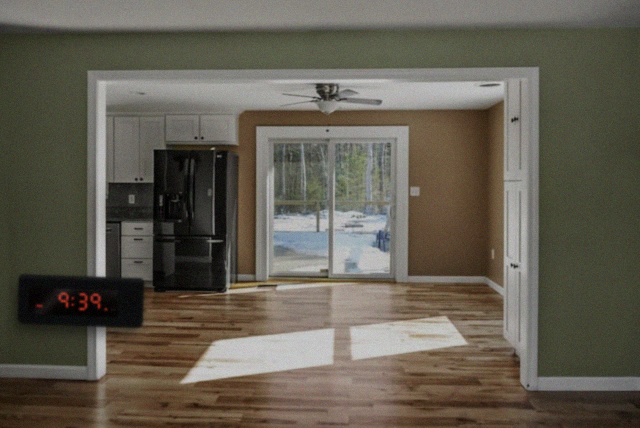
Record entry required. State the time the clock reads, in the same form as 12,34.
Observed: 9,39
